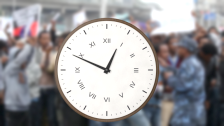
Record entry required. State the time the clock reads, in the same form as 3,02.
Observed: 12,49
